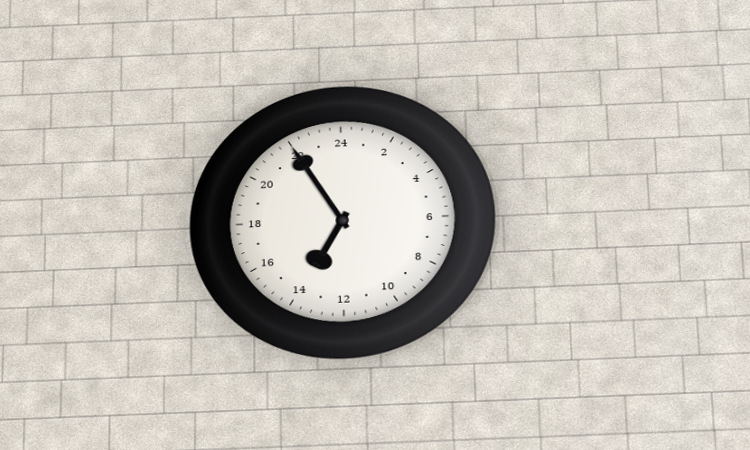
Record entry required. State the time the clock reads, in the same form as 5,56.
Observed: 13,55
